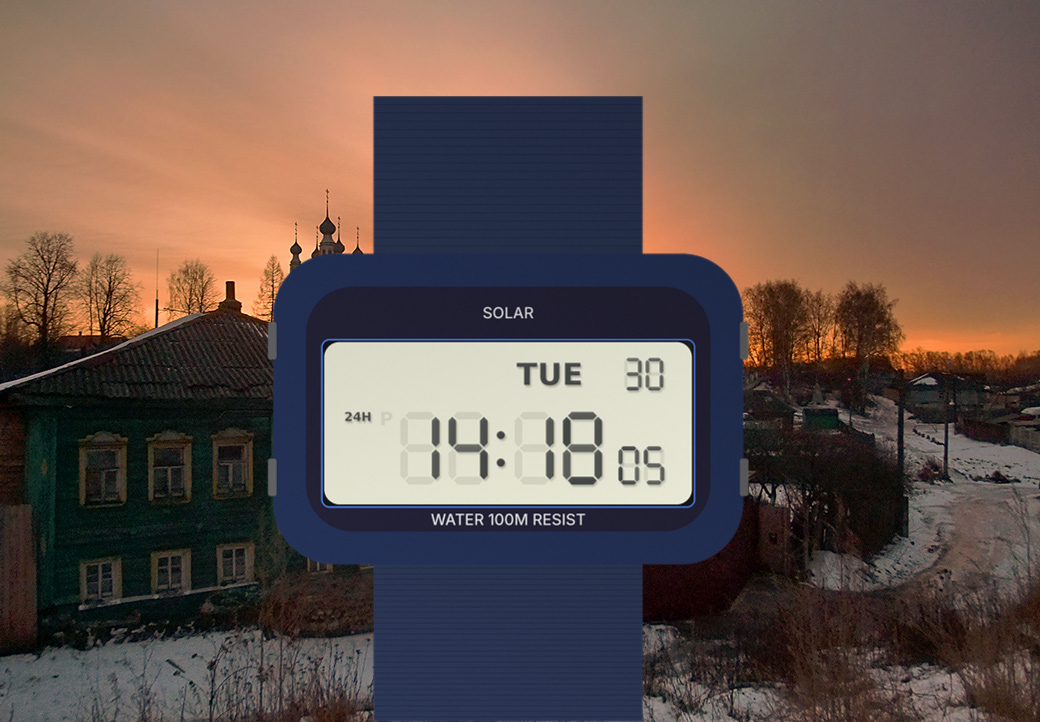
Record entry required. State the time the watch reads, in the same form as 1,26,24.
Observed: 14,18,05
